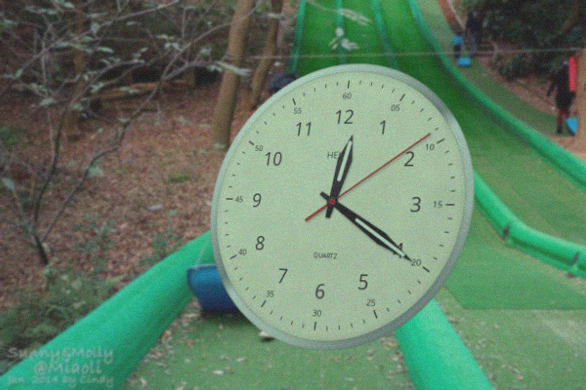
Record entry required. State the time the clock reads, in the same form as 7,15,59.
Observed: 12,20,09
